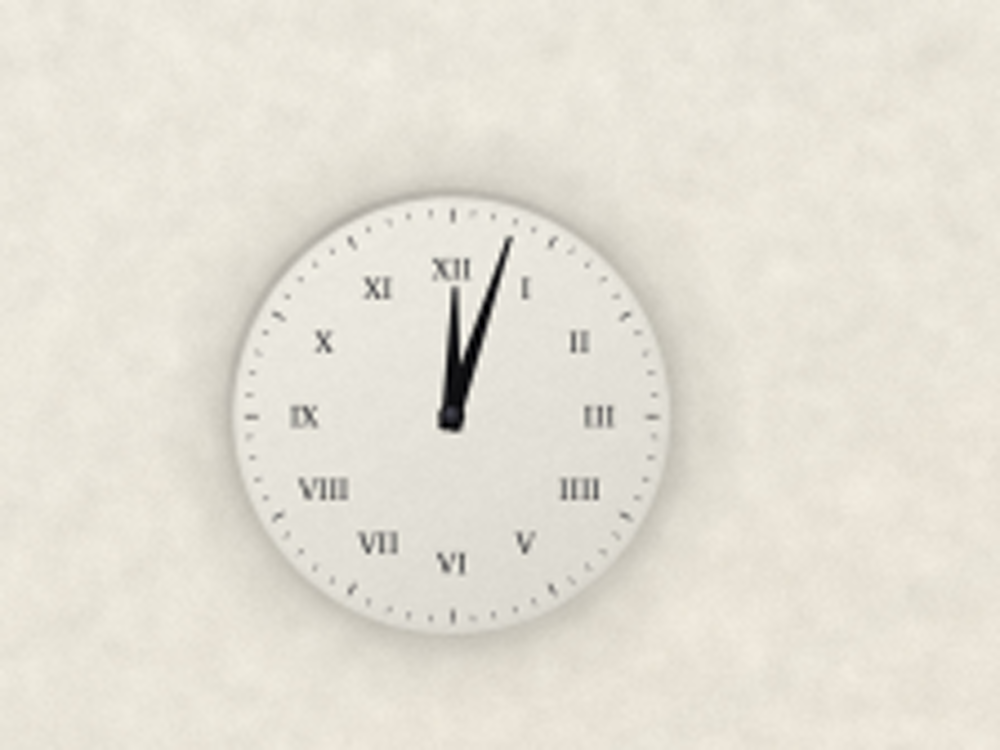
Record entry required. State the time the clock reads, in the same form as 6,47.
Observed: 12,03
